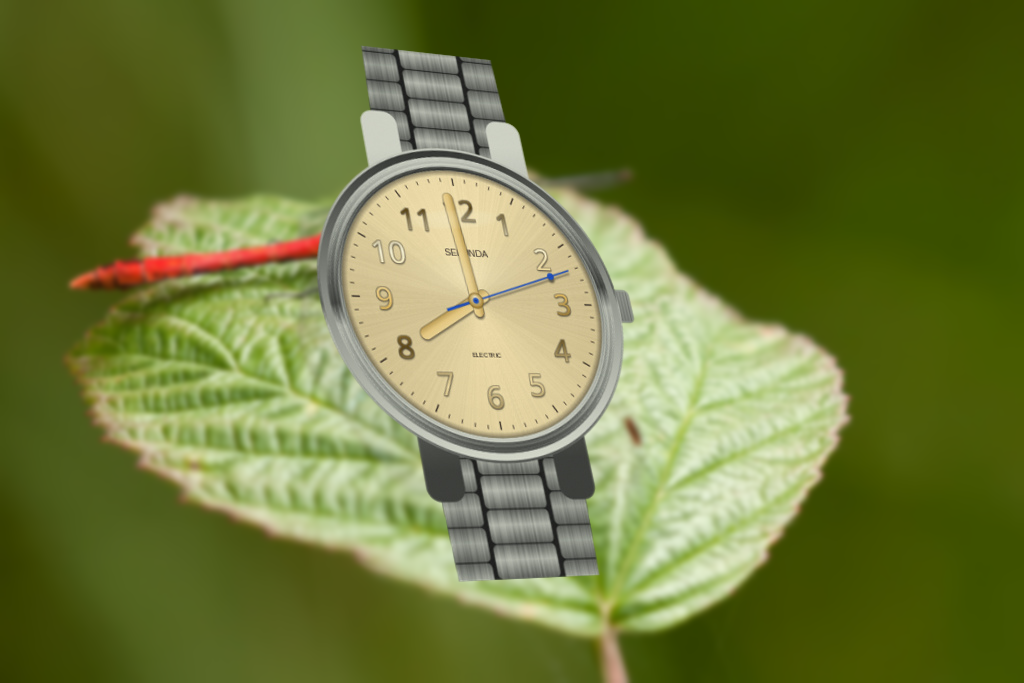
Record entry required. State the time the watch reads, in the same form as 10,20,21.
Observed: 7,59,12
